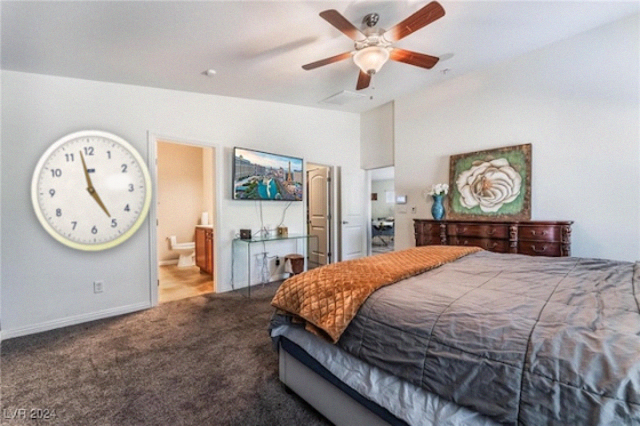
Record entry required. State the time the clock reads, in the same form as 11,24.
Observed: 4,58
